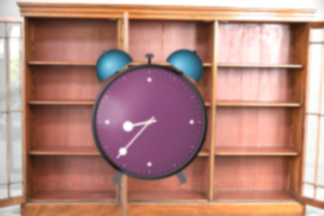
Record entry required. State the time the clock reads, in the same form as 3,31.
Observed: 8,37
